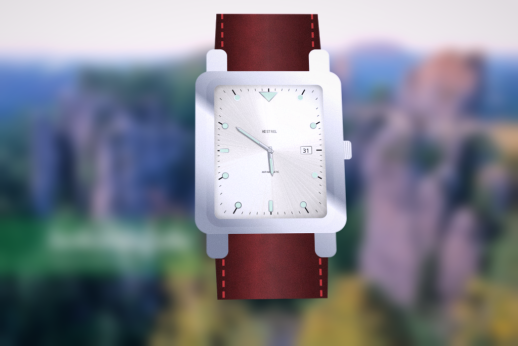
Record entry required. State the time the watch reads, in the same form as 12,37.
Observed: 5,51
